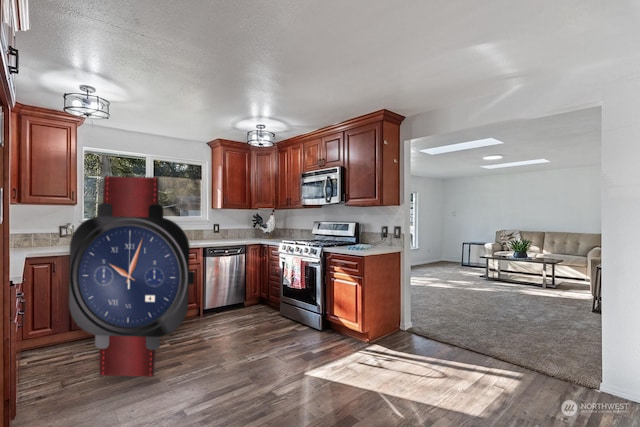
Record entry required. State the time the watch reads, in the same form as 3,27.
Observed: 10,03
